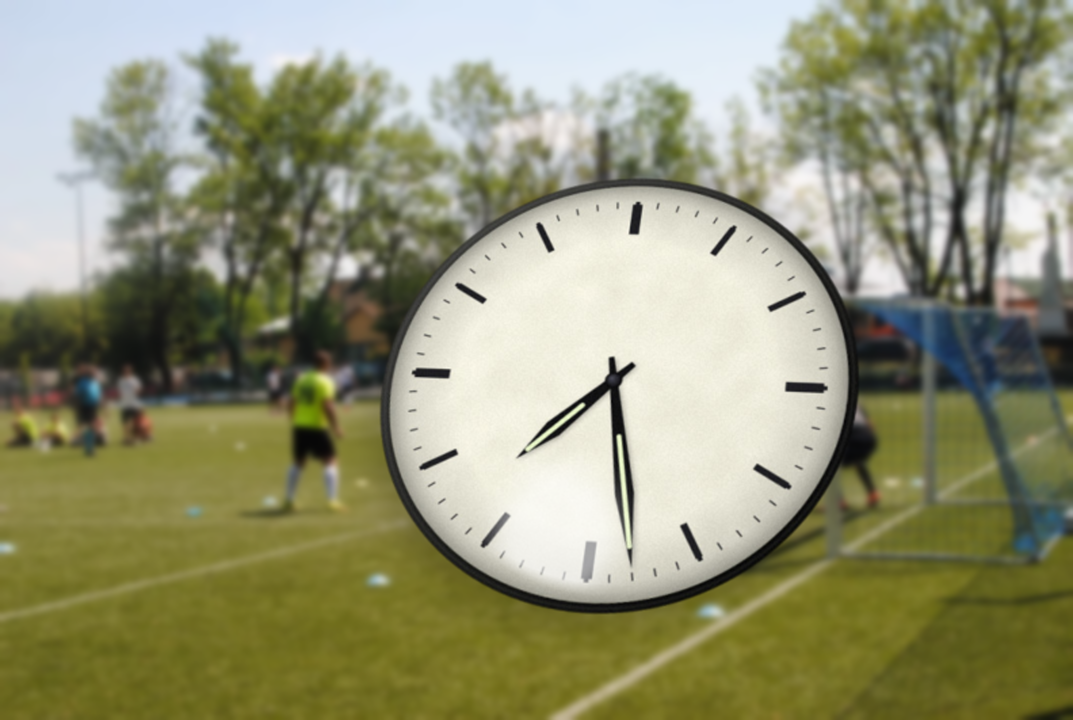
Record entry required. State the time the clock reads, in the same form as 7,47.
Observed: 7,28
